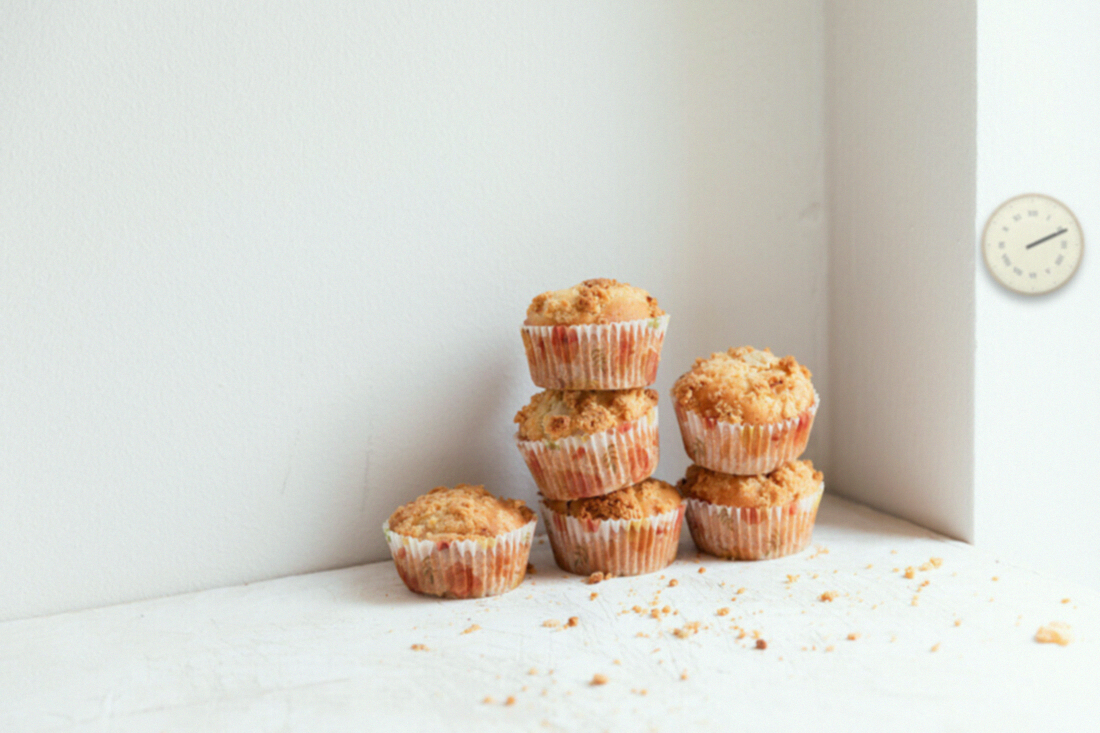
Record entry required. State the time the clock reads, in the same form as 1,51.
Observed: 2,11
